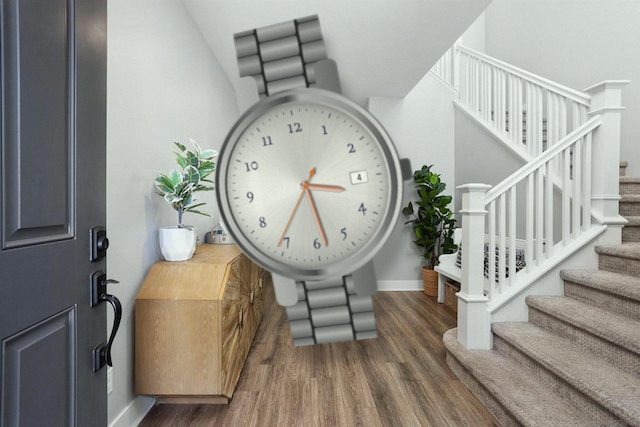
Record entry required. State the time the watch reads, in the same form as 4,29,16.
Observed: 3,28,36
